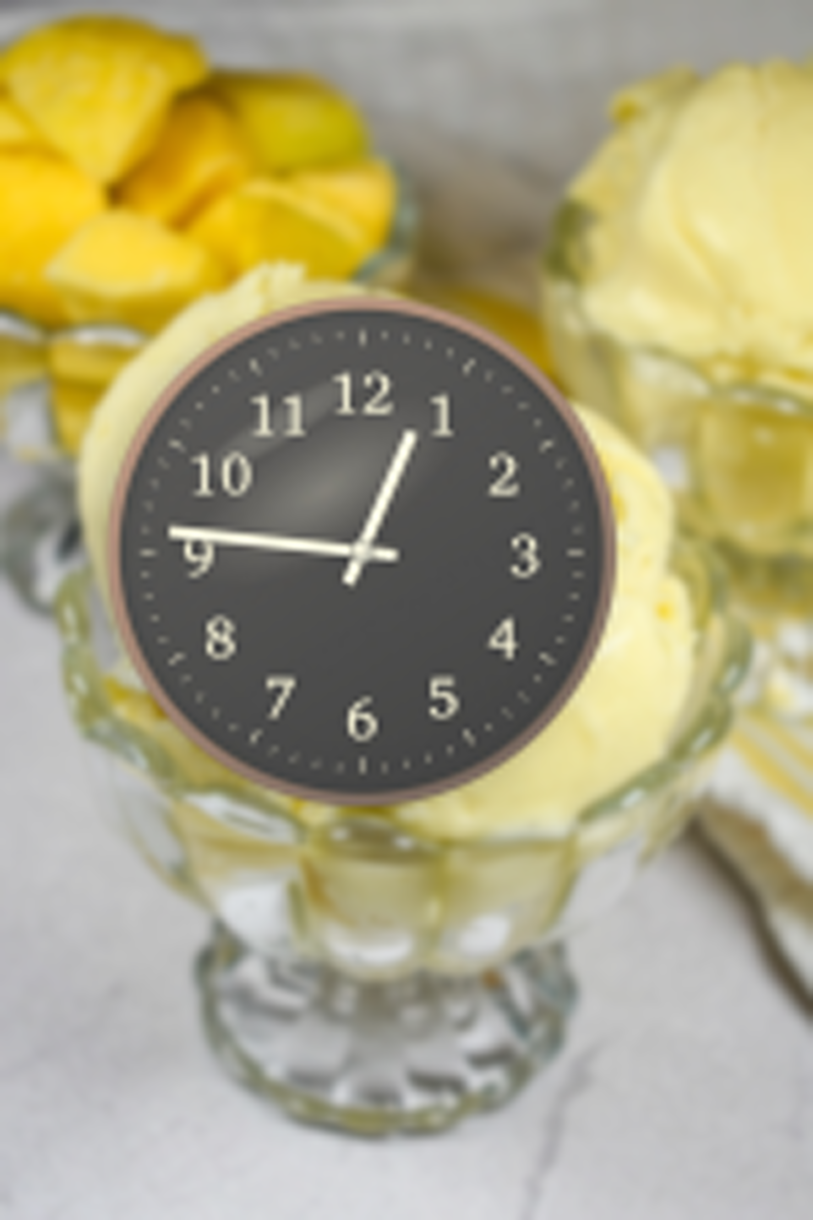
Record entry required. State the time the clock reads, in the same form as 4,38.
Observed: 12,46
